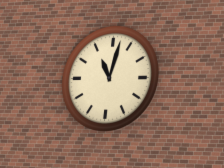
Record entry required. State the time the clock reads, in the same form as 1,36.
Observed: 11,02
